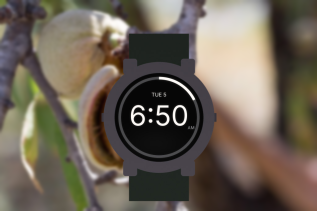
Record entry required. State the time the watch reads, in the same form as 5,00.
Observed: 6,50
